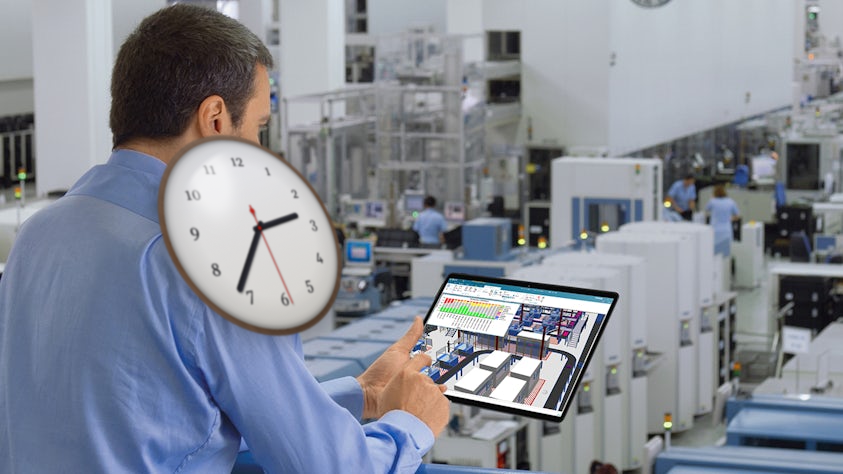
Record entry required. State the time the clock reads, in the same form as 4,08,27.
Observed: 2,36,29
